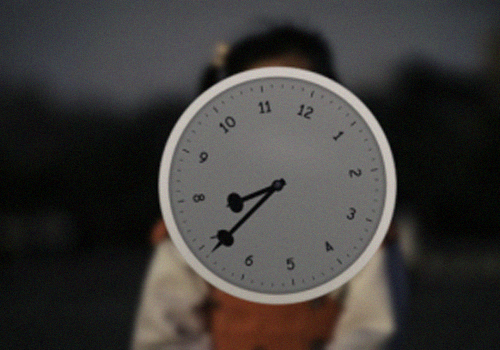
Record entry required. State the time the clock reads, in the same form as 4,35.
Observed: 7,34
